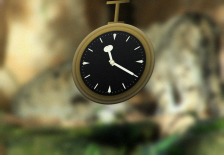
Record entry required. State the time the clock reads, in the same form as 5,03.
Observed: 11,20
